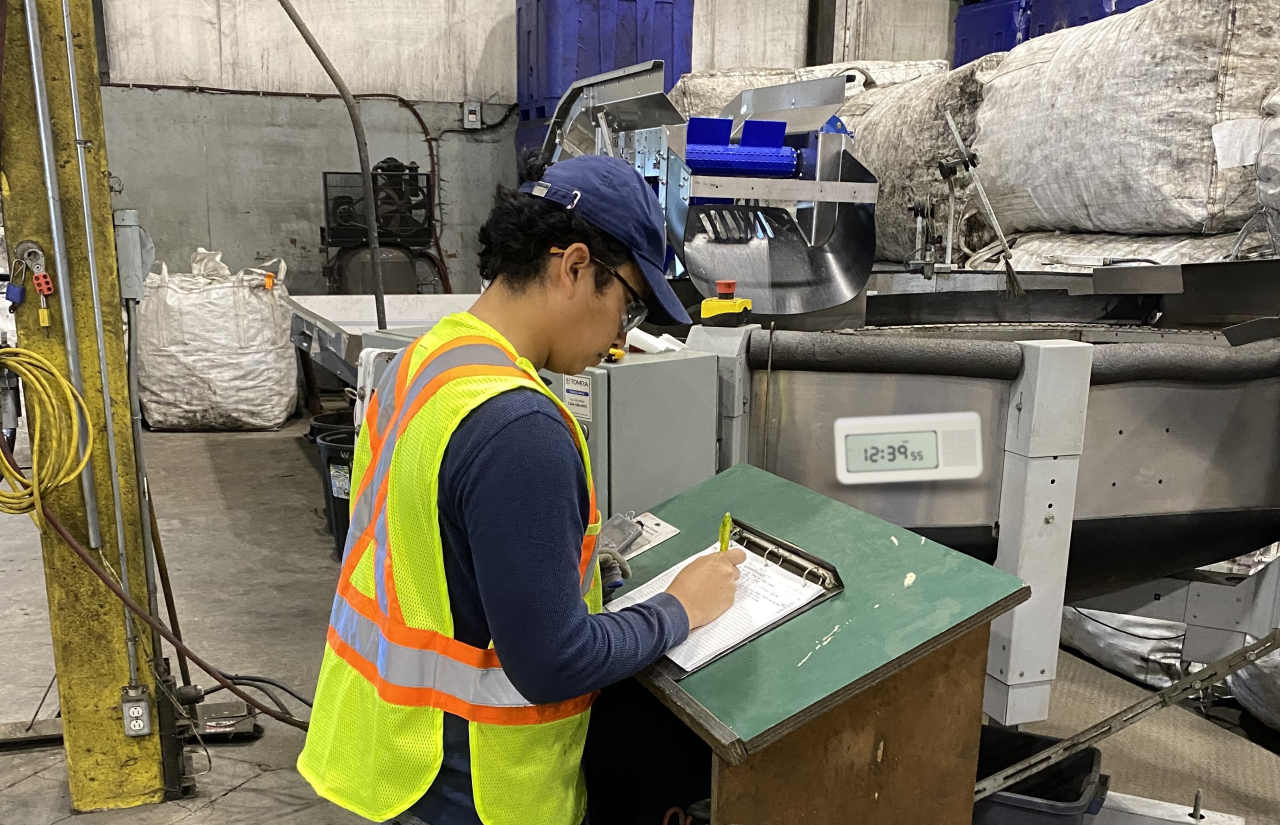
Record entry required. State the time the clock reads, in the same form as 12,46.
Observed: 12,39
